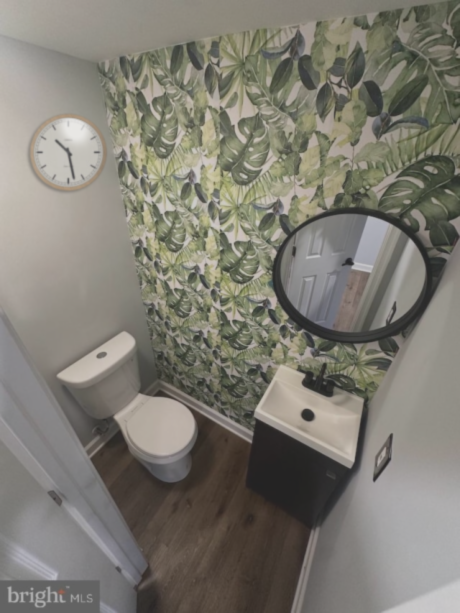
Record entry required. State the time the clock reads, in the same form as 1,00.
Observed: 10,28
